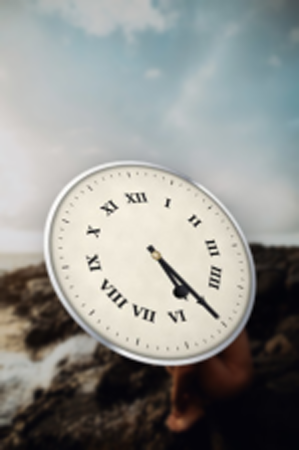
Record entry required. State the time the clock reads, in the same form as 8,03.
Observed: 5,25
